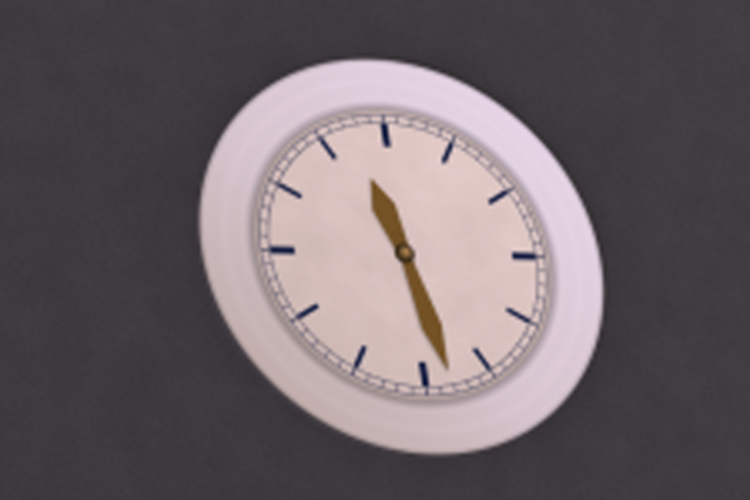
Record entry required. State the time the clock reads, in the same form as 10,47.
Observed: 11,28
